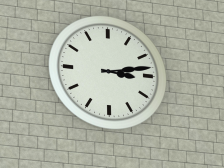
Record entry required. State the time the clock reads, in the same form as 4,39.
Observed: 3,13
